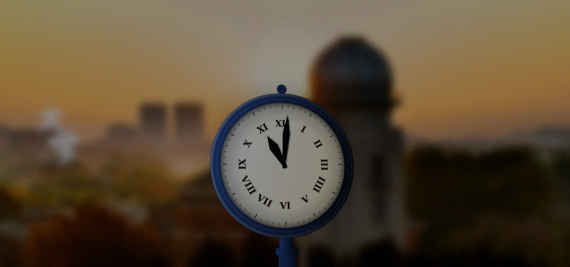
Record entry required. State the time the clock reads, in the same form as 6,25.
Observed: 11,01
